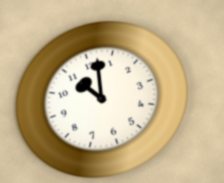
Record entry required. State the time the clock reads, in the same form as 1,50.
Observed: 11,02
